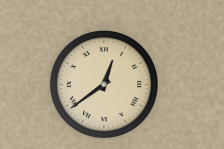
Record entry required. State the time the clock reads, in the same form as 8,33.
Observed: 12,39
